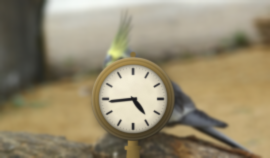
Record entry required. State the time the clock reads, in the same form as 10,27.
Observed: 4,44
